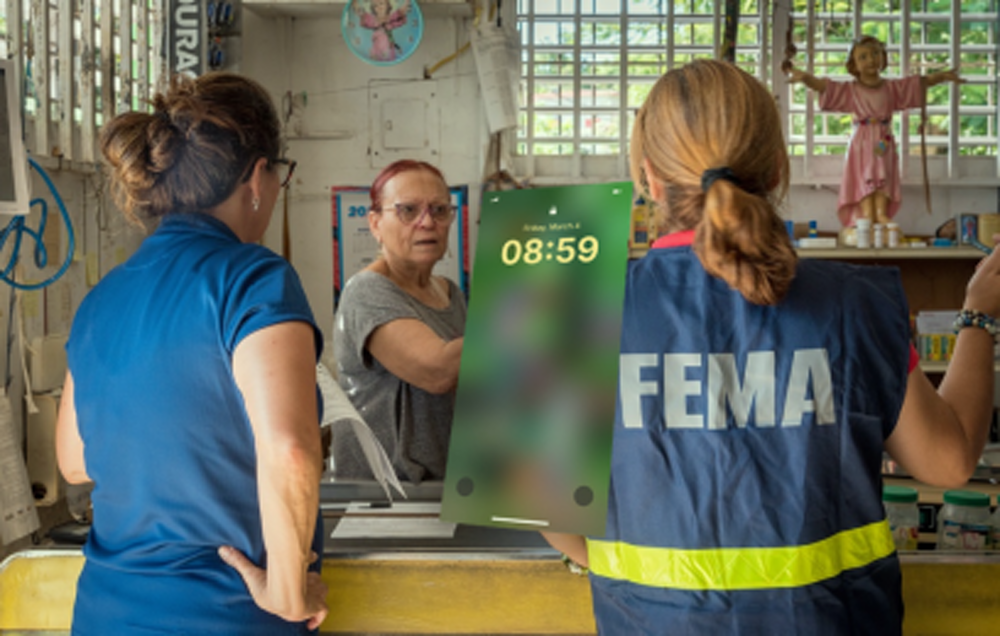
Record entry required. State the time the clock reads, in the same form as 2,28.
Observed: 8,59
